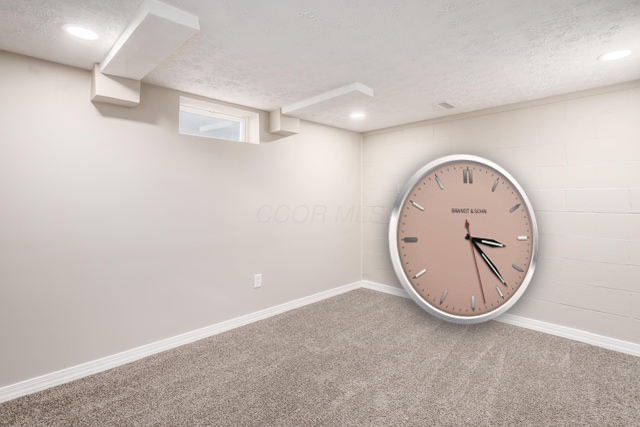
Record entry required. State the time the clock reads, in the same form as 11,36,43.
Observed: 3,23,28
